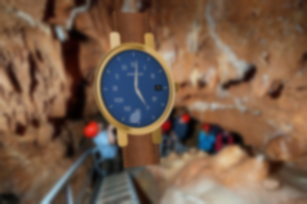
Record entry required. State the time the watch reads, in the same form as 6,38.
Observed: 5,01
